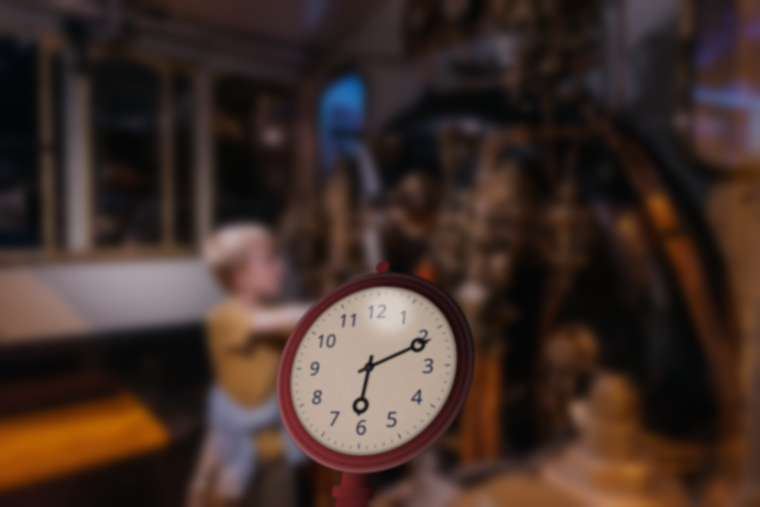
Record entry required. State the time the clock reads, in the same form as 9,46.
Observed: 6,11
